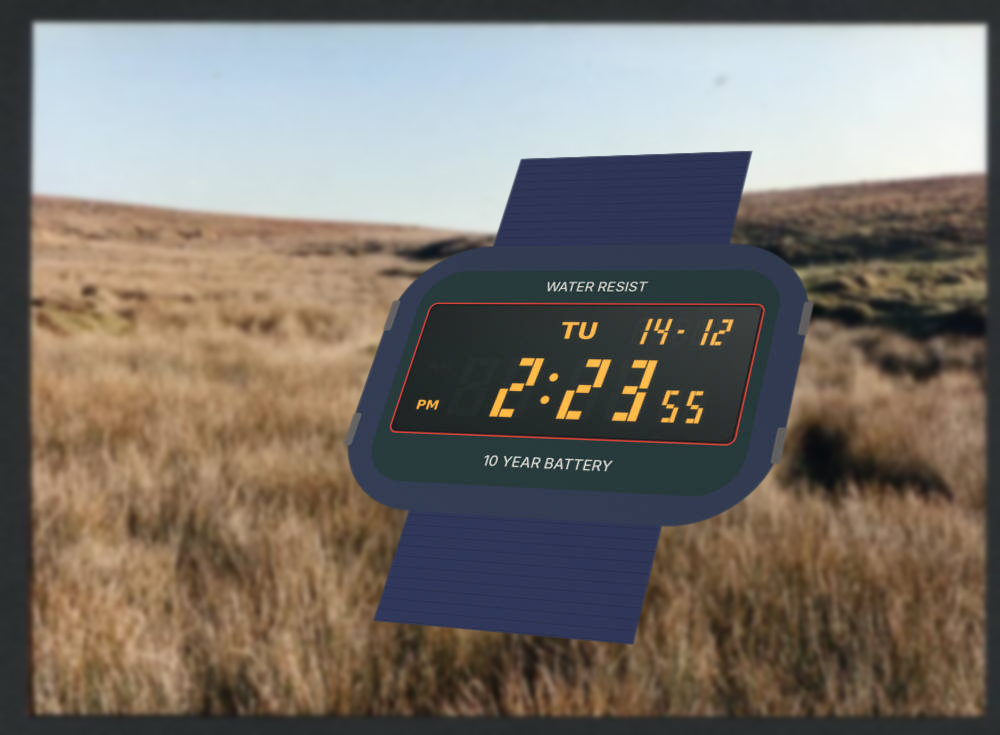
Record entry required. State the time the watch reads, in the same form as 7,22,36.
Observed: 2,23,55
